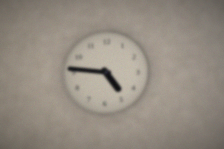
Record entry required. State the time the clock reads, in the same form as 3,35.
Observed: 4,46
